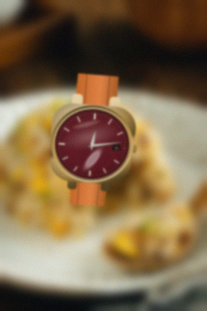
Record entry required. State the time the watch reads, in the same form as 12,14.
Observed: 12,13
